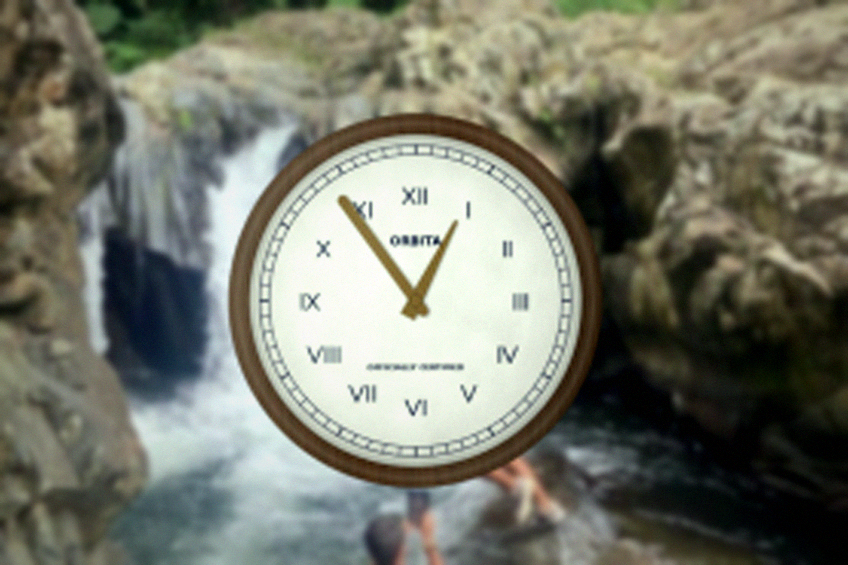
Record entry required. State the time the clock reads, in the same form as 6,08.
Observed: 12,54
